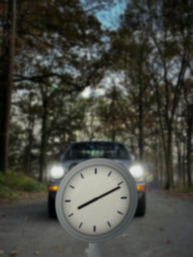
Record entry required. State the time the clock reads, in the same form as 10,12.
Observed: 8,11
